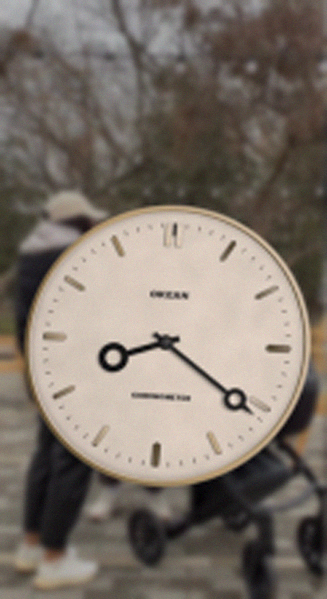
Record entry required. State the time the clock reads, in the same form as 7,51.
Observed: 8,21
